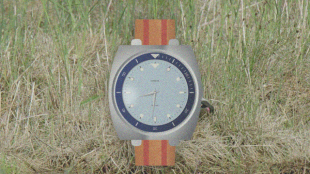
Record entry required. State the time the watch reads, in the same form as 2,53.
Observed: 8,31
